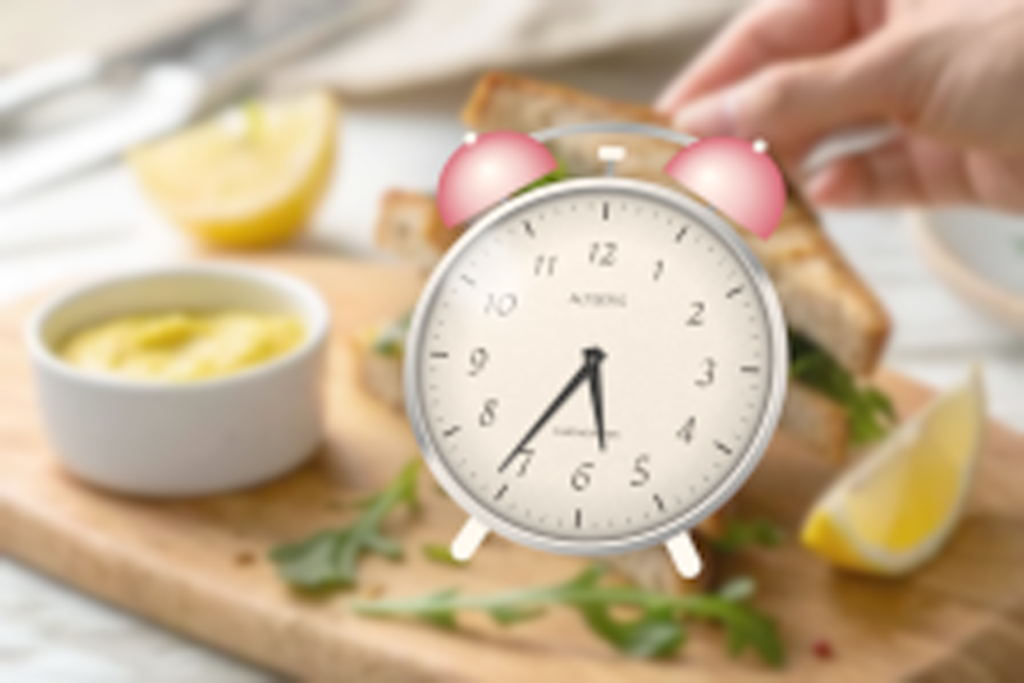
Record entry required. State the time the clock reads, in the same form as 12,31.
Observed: 5,36
